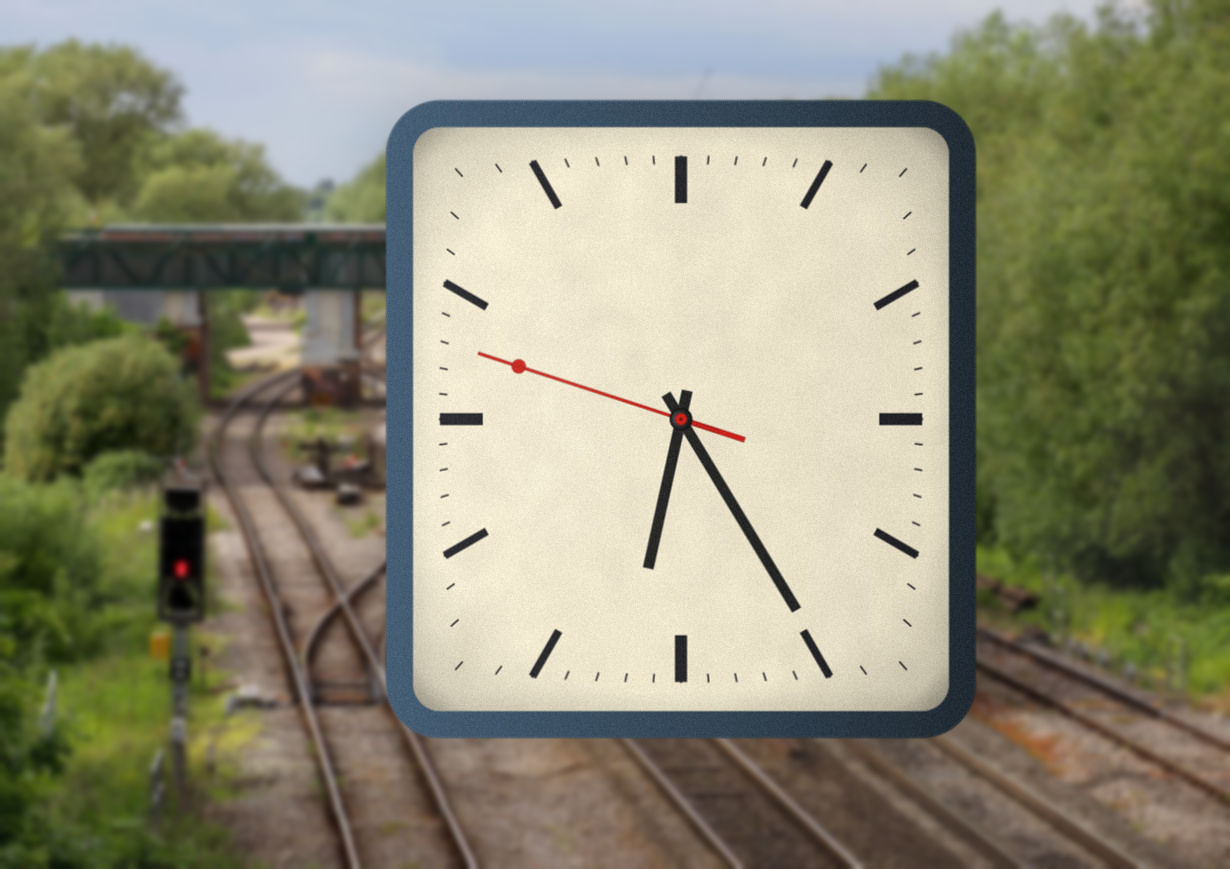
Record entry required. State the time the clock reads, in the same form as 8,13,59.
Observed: 6,24,48
